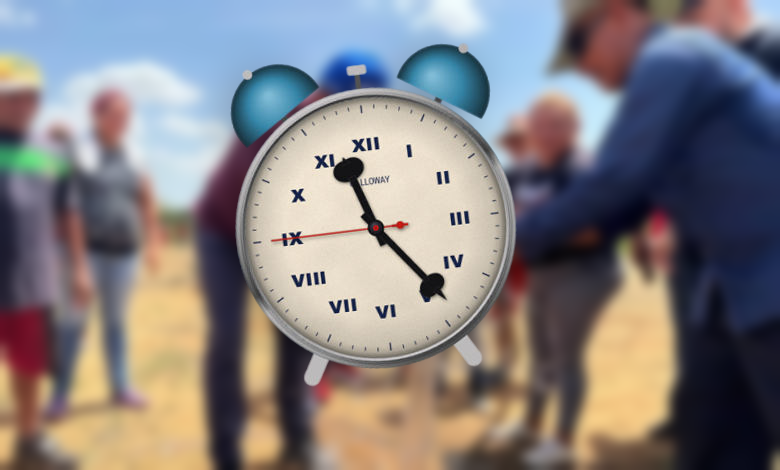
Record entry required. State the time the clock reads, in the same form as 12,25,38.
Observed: 11,23,45
